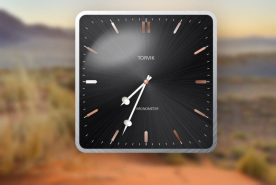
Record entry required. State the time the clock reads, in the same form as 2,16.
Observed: 7,34
